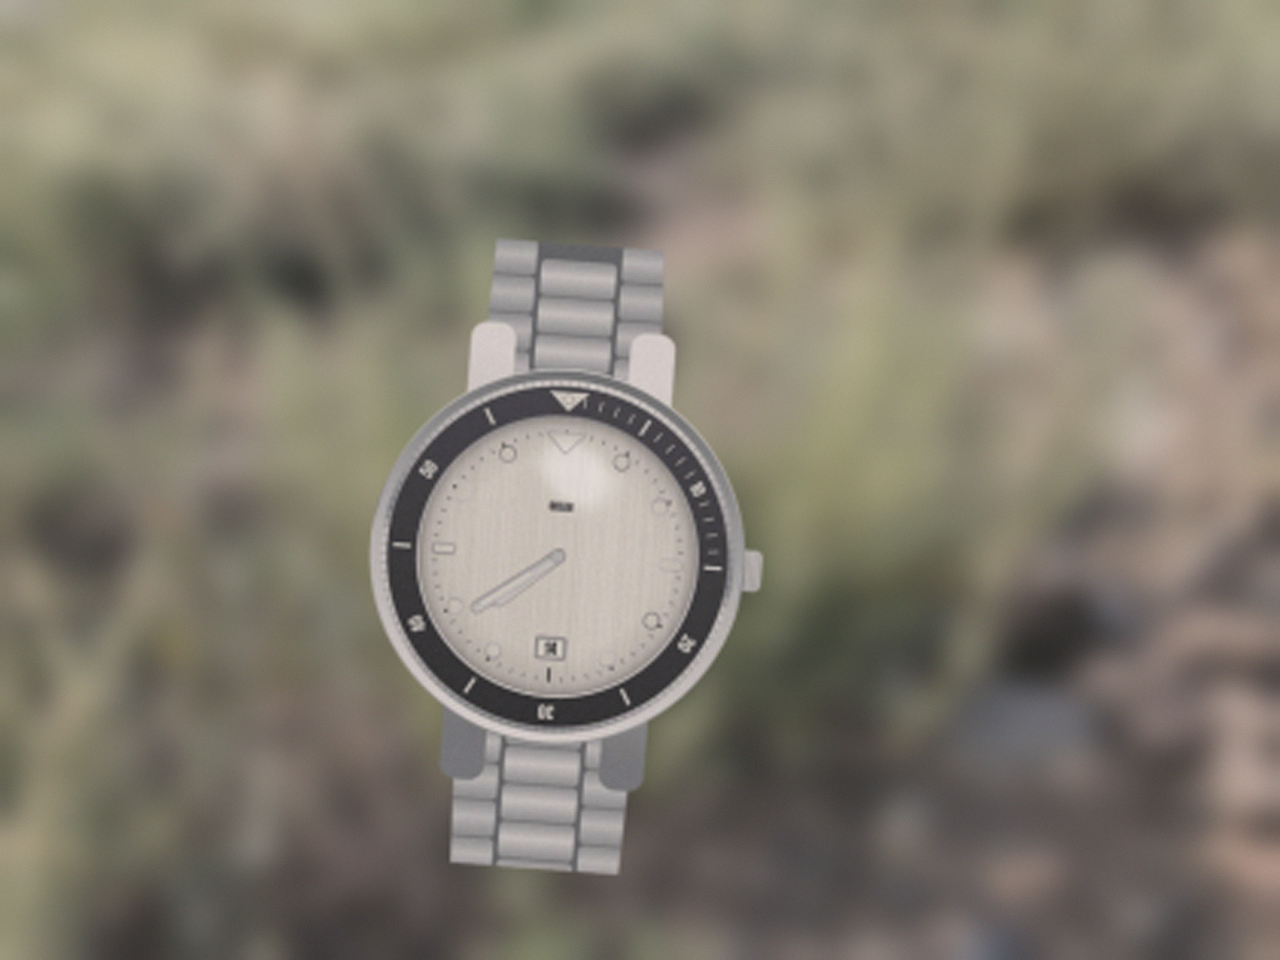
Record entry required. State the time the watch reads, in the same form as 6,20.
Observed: 7,39
